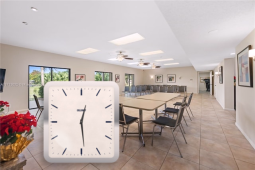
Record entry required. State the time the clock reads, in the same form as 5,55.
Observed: 12,29
